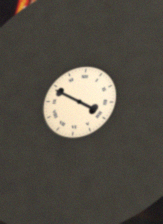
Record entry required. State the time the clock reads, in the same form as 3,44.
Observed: 3,49
